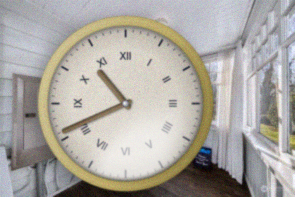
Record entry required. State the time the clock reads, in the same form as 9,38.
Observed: 10,41
